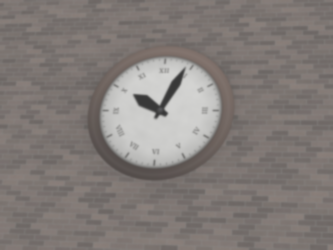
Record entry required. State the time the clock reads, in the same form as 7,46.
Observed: 10,04
